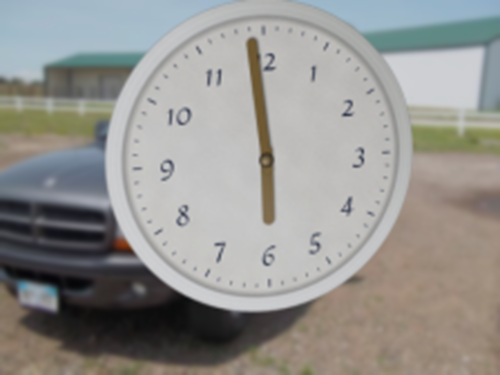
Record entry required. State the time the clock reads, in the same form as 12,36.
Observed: 5,59
